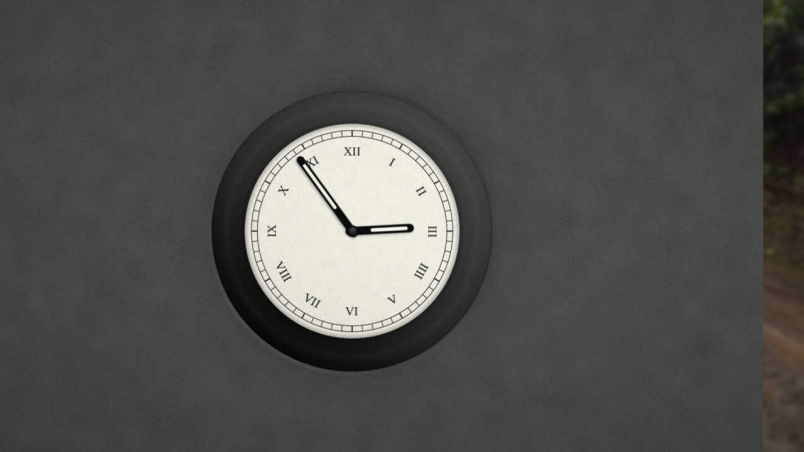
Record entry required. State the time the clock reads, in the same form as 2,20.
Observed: 2,54
